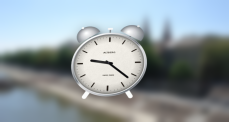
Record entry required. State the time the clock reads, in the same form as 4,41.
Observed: 9,22
